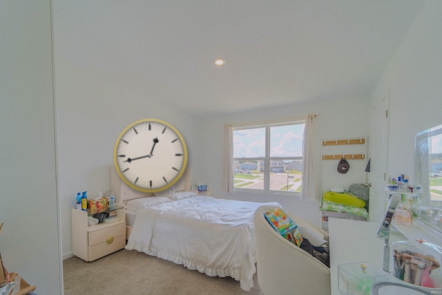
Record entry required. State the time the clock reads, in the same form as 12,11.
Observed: 12,43
